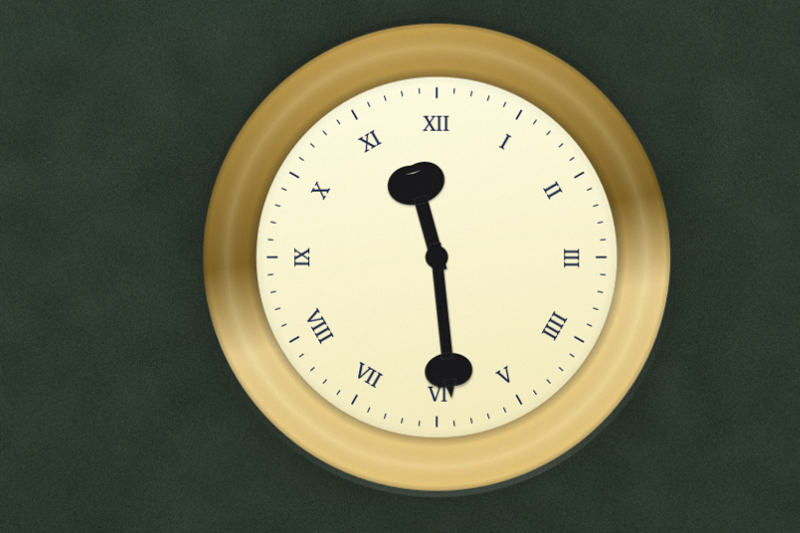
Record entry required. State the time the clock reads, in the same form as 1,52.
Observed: 11,29
